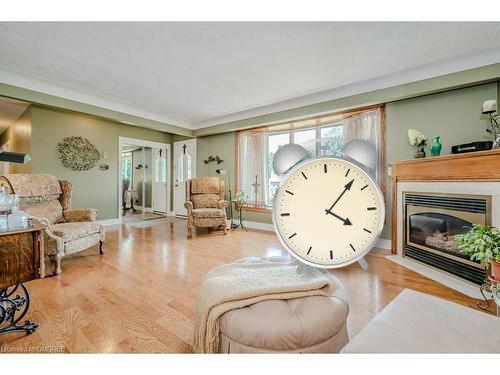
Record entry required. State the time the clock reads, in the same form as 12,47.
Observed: 4,07
